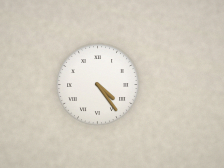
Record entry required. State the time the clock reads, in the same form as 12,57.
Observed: 4,24
